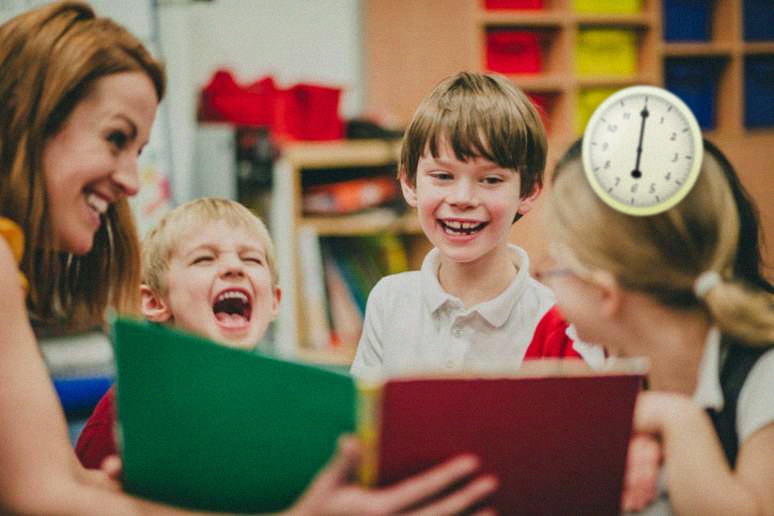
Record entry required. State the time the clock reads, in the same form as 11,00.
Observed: 6,00
